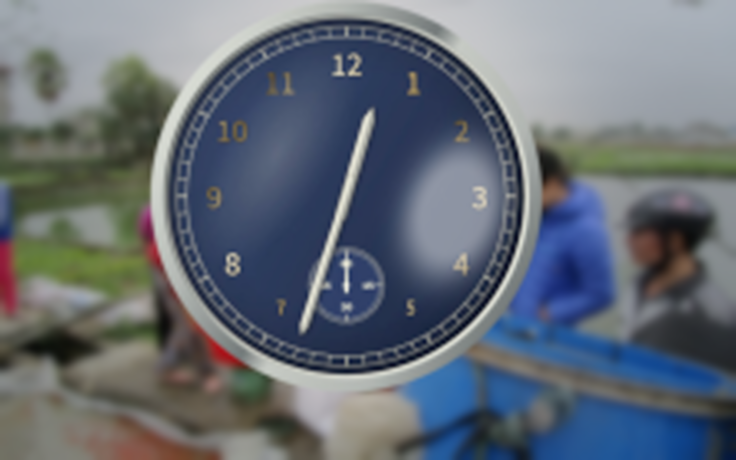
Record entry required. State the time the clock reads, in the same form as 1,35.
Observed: 12,33
